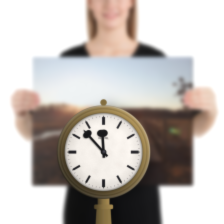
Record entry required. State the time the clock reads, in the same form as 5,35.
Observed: 11,53
